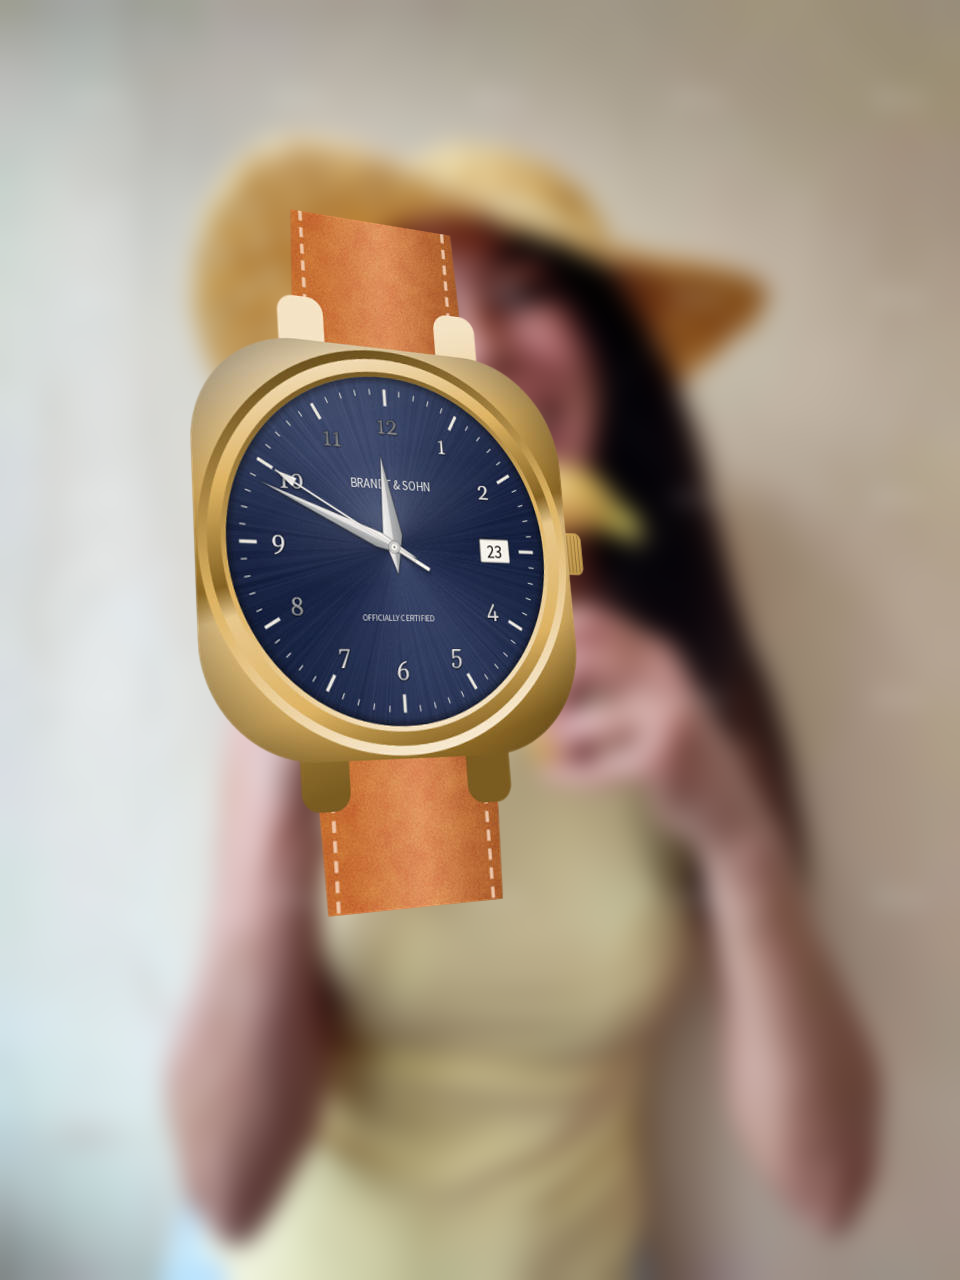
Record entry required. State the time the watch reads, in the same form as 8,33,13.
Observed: 11,48,50
